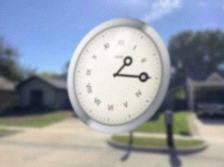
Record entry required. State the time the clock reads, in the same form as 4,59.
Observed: 1,15
